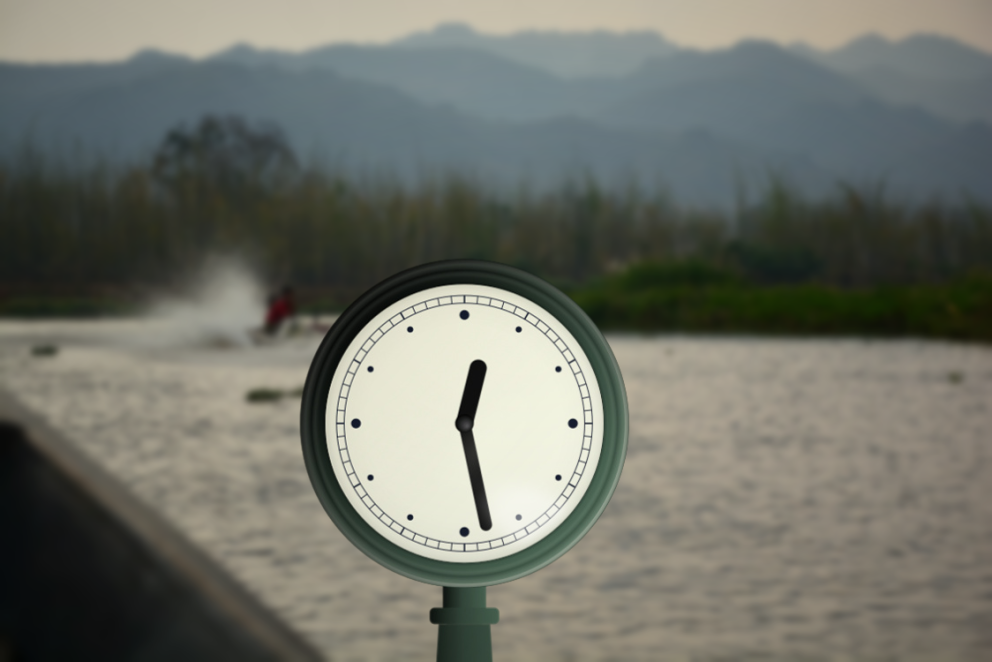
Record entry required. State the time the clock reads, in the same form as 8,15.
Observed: 12,28
